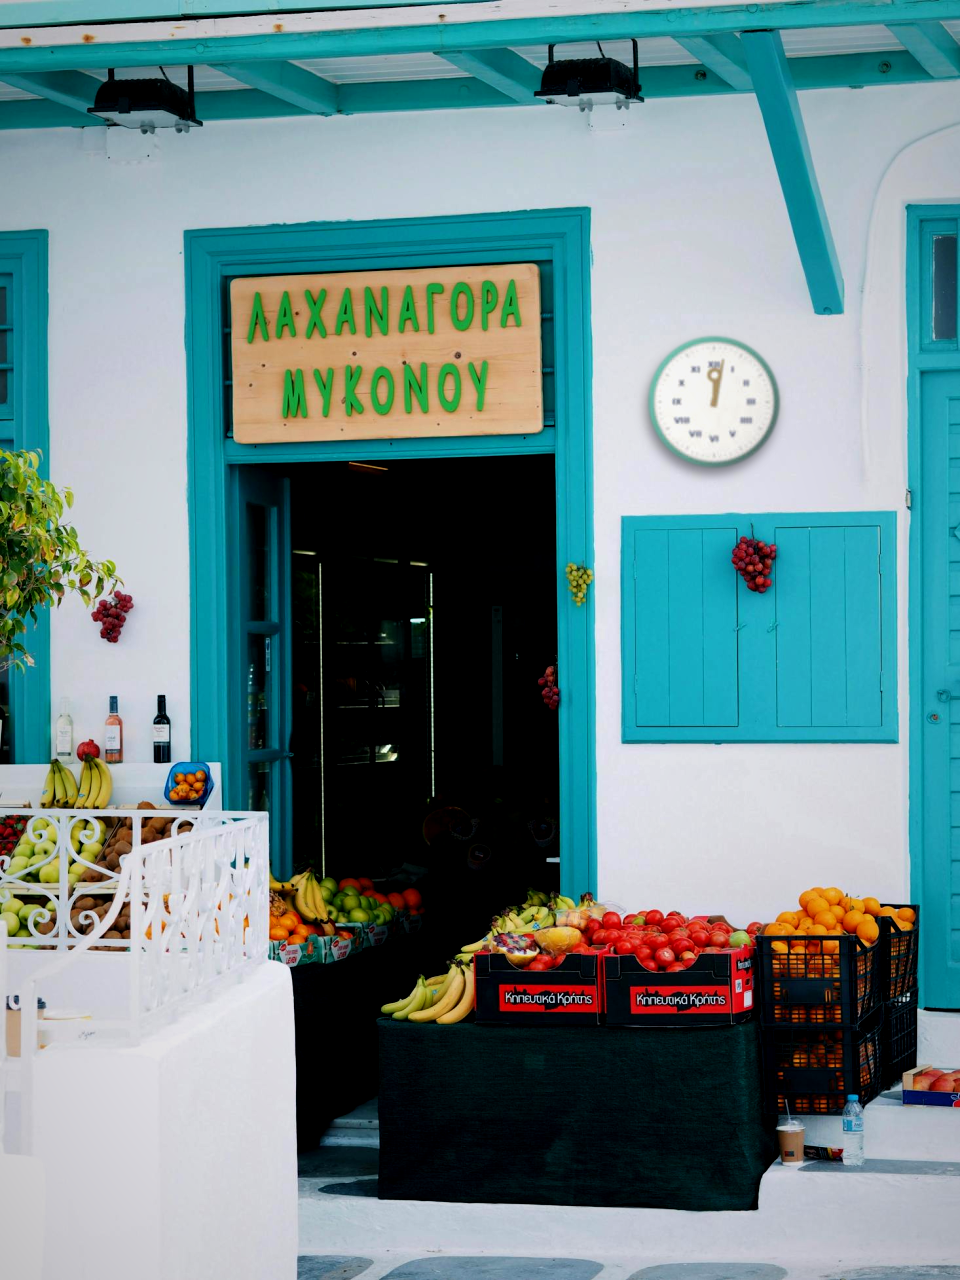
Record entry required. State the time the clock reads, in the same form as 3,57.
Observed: 12,02
